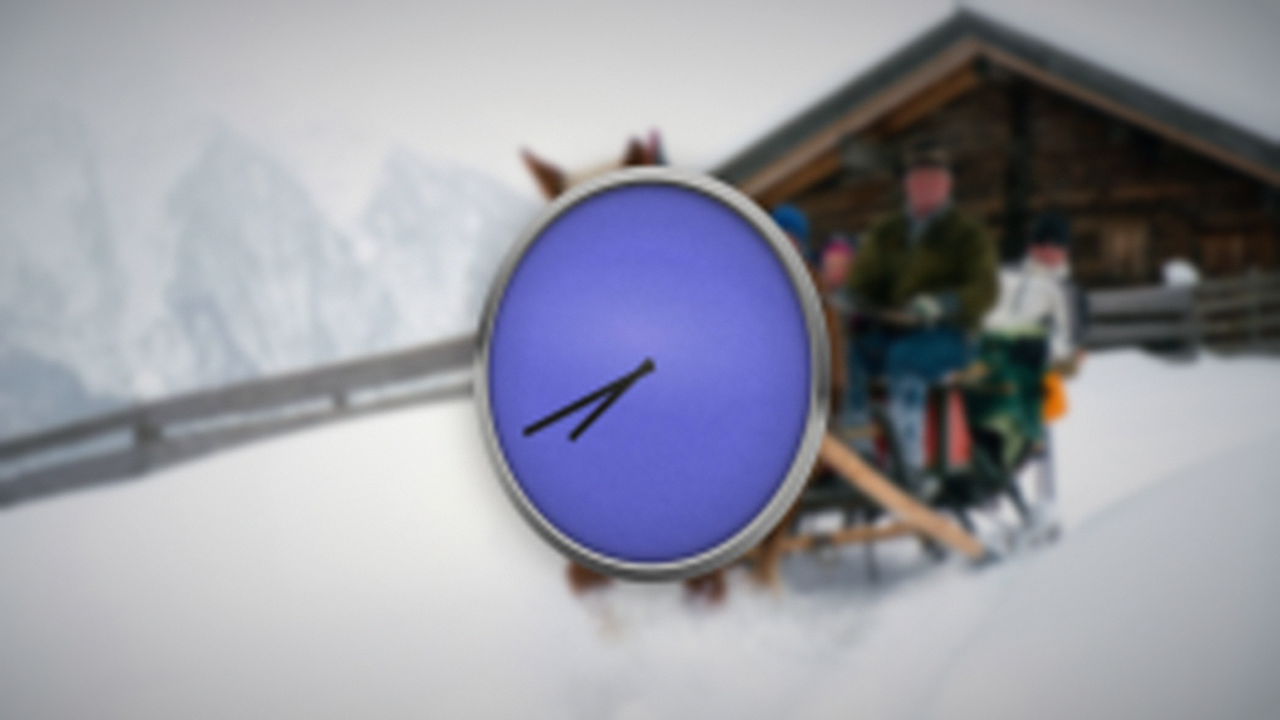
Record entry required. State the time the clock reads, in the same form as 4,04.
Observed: 7,41
